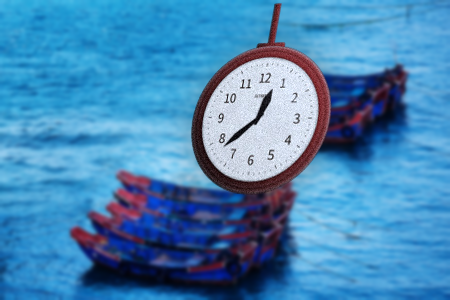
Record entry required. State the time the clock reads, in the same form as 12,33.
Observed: 12,38
